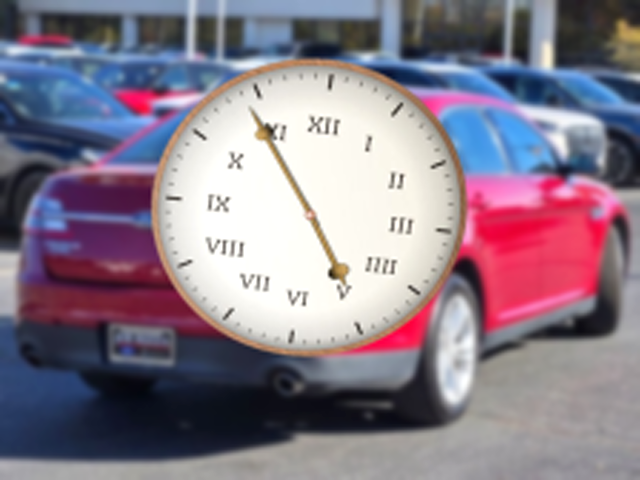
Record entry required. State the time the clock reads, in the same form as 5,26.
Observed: 4,54
